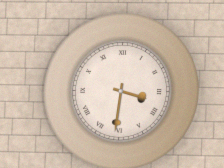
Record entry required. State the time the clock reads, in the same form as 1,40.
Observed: 3,31
